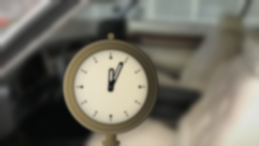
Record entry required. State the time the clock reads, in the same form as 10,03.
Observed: 12,04
